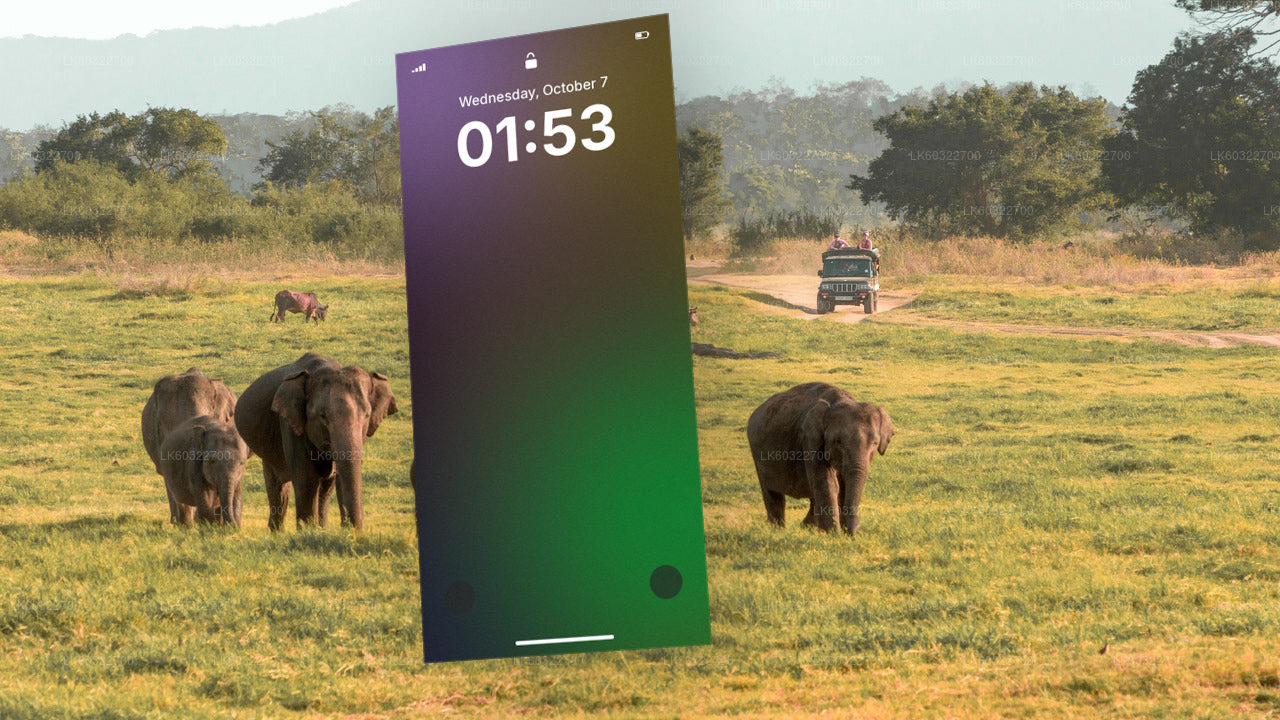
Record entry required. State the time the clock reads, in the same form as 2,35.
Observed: 1,53
